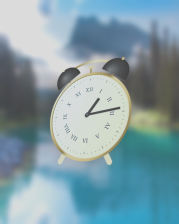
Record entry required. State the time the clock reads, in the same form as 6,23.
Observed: 1,14
